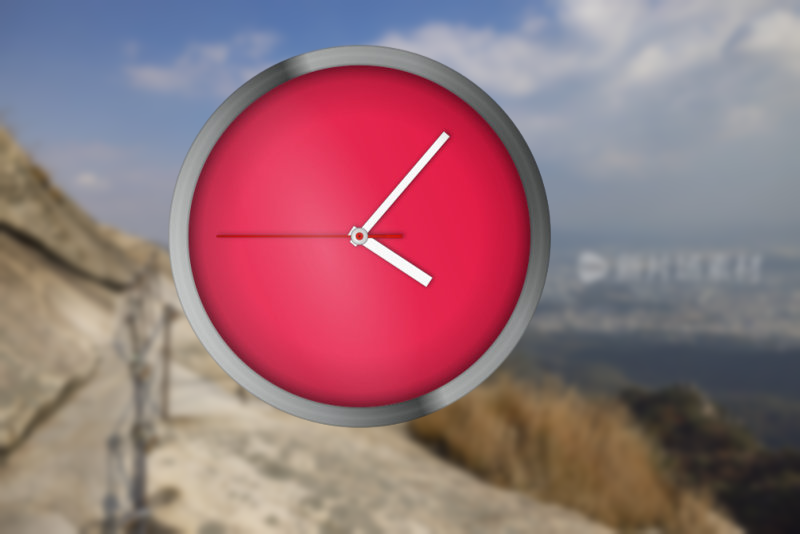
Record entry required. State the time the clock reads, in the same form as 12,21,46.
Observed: 4,06,45
